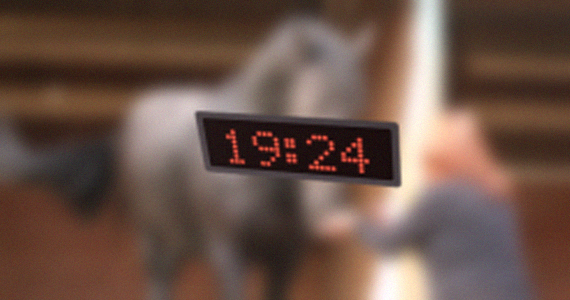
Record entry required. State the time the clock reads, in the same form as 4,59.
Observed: 19,24
